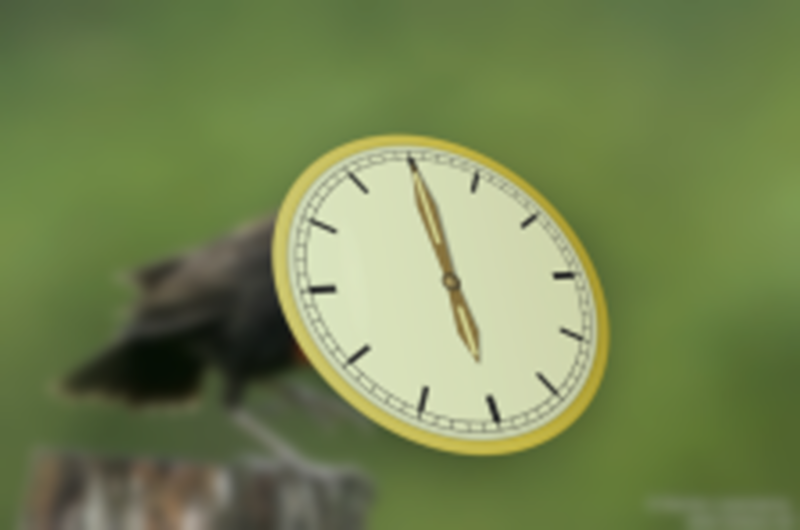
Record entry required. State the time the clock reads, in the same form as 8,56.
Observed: 6,00
